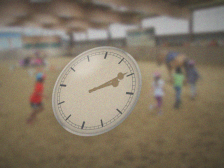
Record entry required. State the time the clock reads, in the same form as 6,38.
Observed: 2,09
